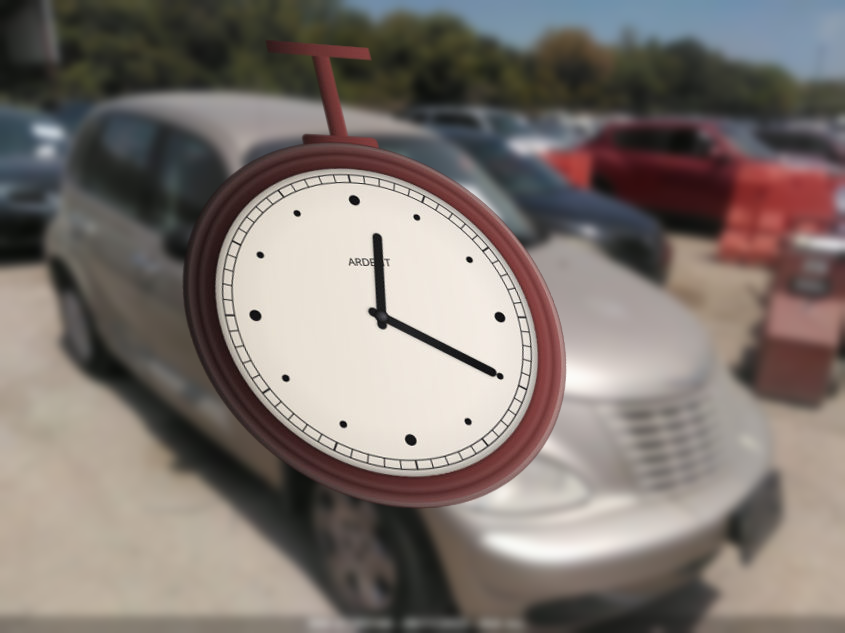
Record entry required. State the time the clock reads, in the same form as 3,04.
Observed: 12,20
